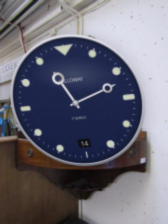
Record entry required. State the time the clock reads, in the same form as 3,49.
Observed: 11,12
